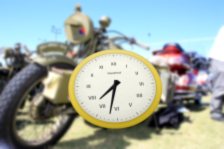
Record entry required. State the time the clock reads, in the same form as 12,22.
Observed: 7,32
